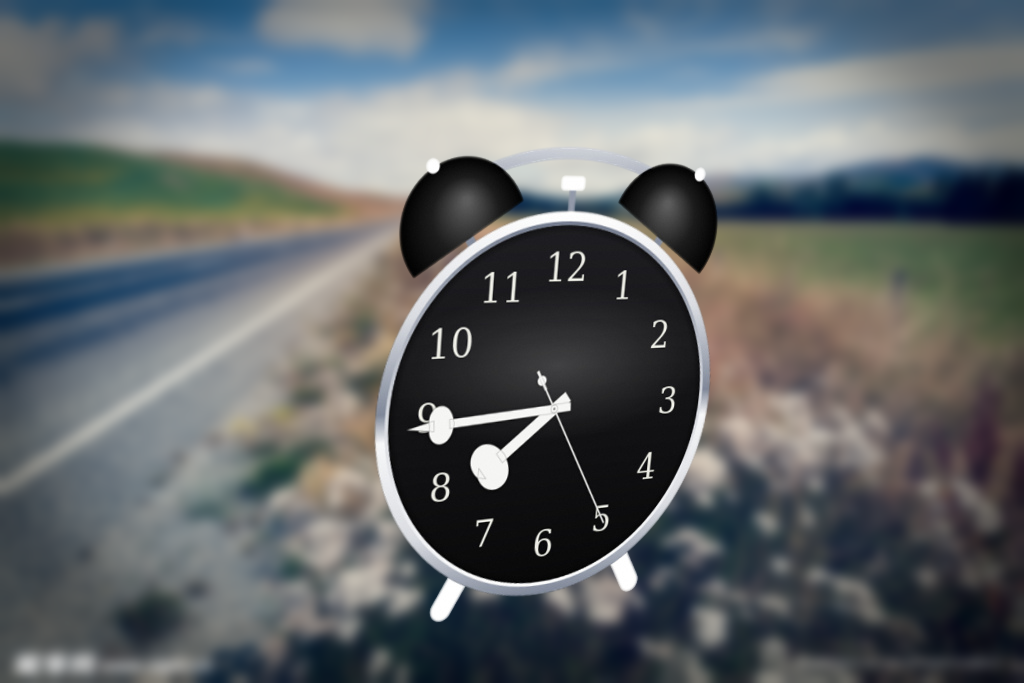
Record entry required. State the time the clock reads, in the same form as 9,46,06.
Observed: 7,44,25
